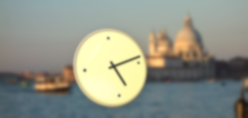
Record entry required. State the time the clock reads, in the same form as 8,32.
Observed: 5,13
